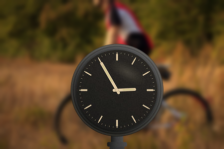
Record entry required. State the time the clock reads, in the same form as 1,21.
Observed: 2,55
